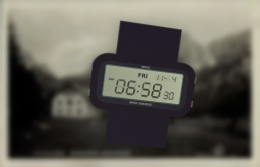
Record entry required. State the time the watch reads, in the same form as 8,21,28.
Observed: 6,58,30
